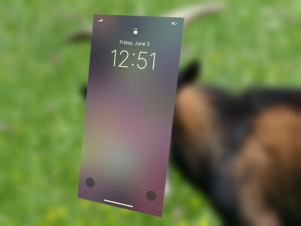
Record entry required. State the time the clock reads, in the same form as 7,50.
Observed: 12,51
